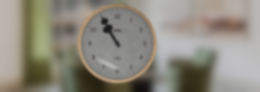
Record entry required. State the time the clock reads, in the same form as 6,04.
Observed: 10,55
